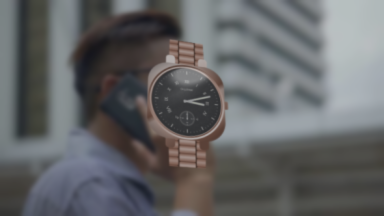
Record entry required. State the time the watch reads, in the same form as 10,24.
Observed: 3,12
